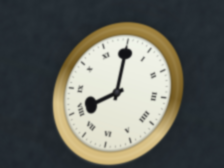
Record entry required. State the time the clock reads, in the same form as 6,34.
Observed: 8,00
